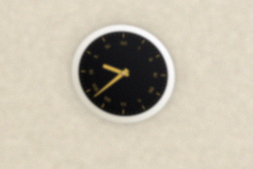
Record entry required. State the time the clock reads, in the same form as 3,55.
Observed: 9,38
